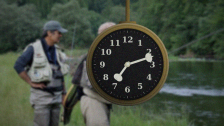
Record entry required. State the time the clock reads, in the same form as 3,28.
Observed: 7,12
